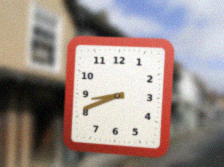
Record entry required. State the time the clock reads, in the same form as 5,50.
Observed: 8,41
